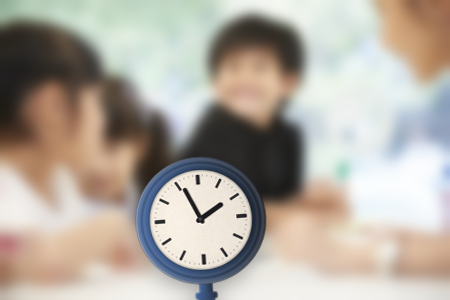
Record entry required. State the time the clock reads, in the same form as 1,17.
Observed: 1,56
